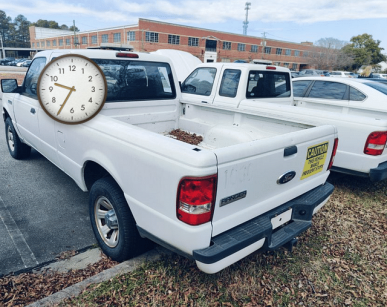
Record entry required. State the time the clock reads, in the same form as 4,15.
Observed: 9,35
